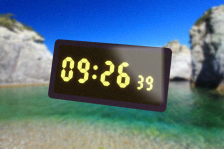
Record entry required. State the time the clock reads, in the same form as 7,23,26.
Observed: 9,26,39
